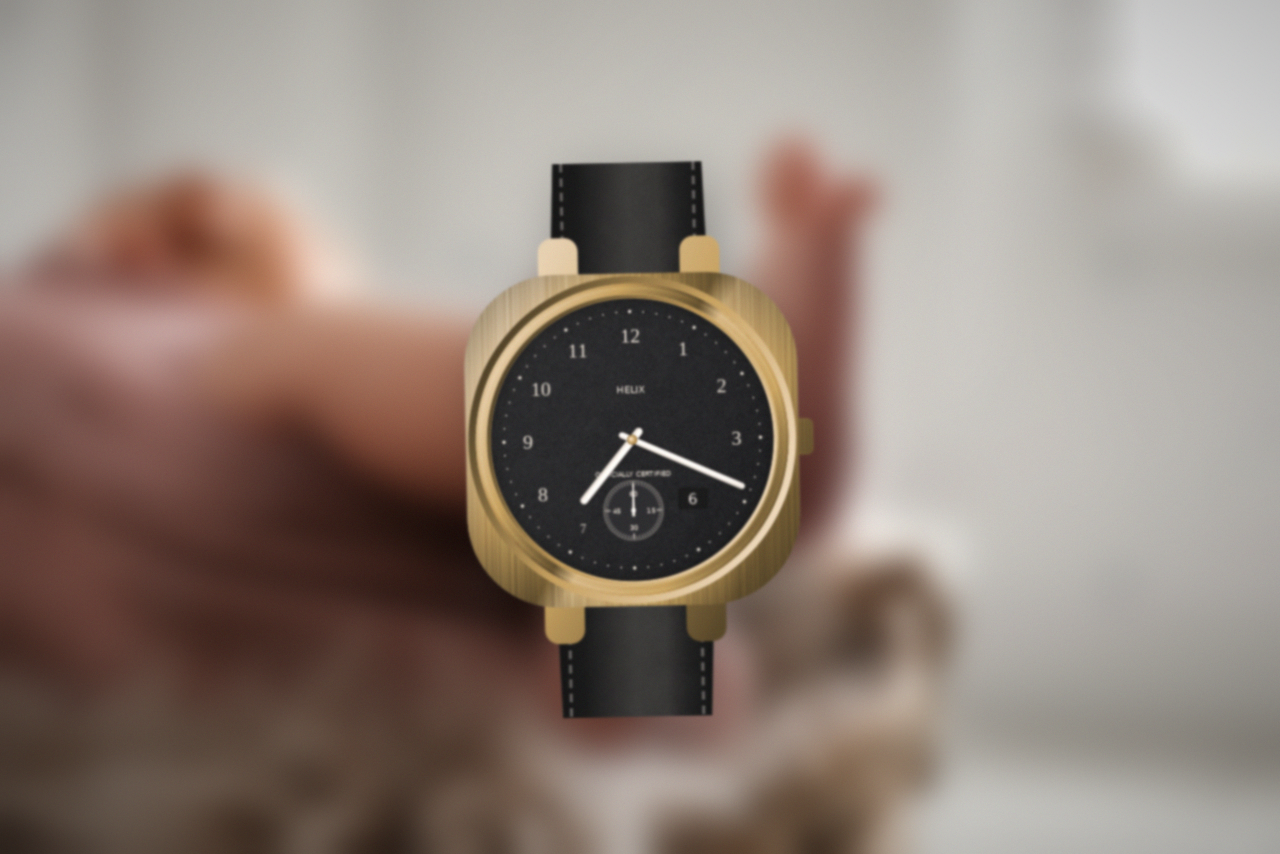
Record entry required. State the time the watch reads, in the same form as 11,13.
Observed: 7,19
